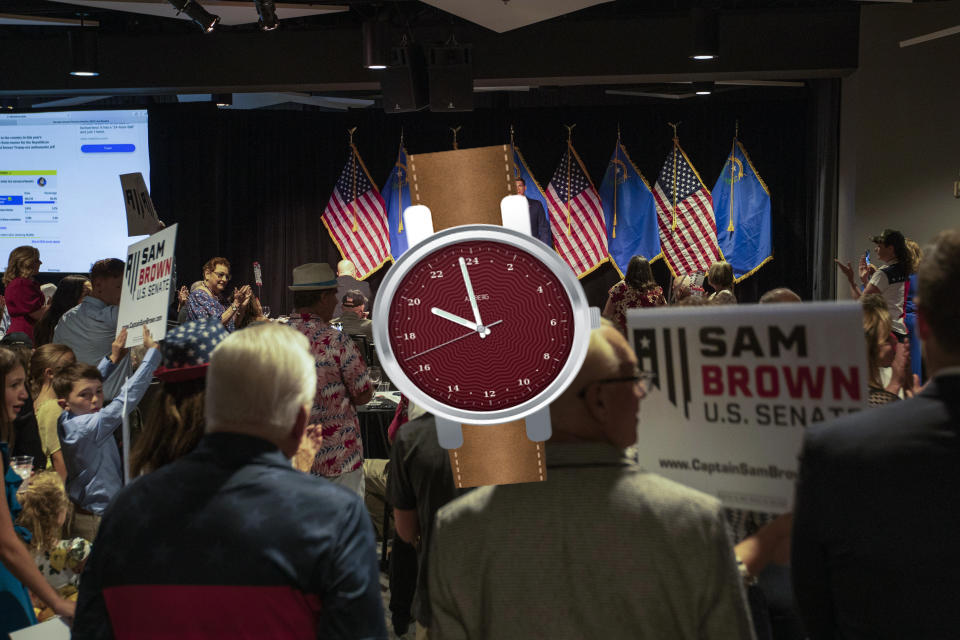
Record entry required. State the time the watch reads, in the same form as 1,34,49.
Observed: 19,58,42
